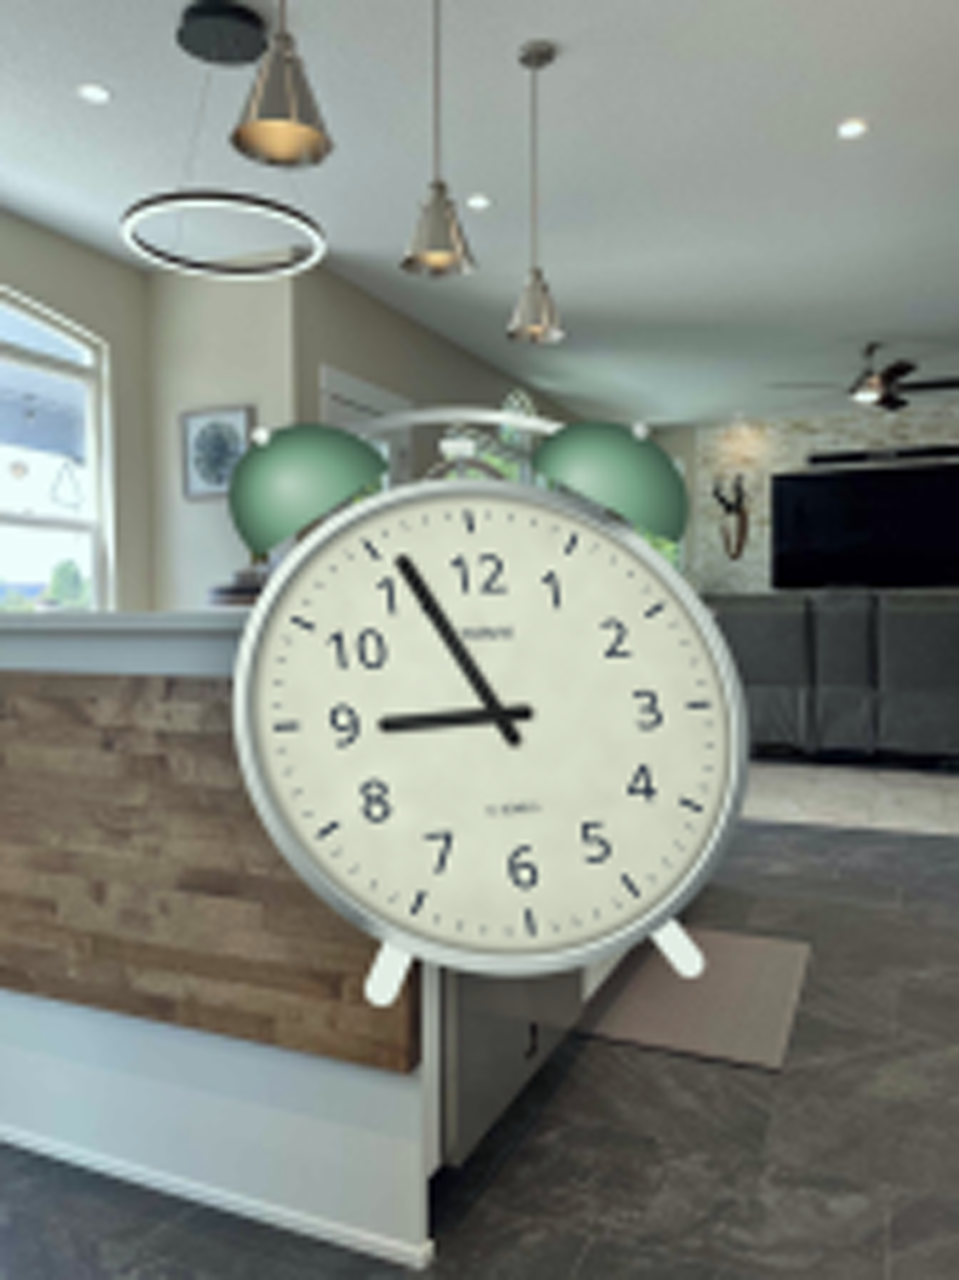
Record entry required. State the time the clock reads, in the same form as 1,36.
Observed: 8,56
